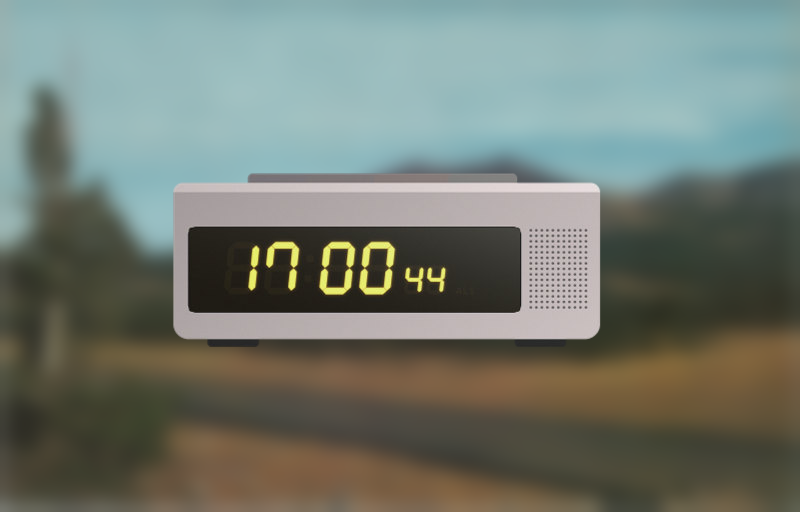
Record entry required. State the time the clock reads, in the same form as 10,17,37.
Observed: 17,00,44
